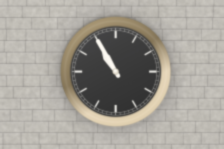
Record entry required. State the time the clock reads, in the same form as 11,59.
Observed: 10,55
